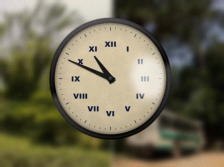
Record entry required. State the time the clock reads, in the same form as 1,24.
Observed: 10,49
